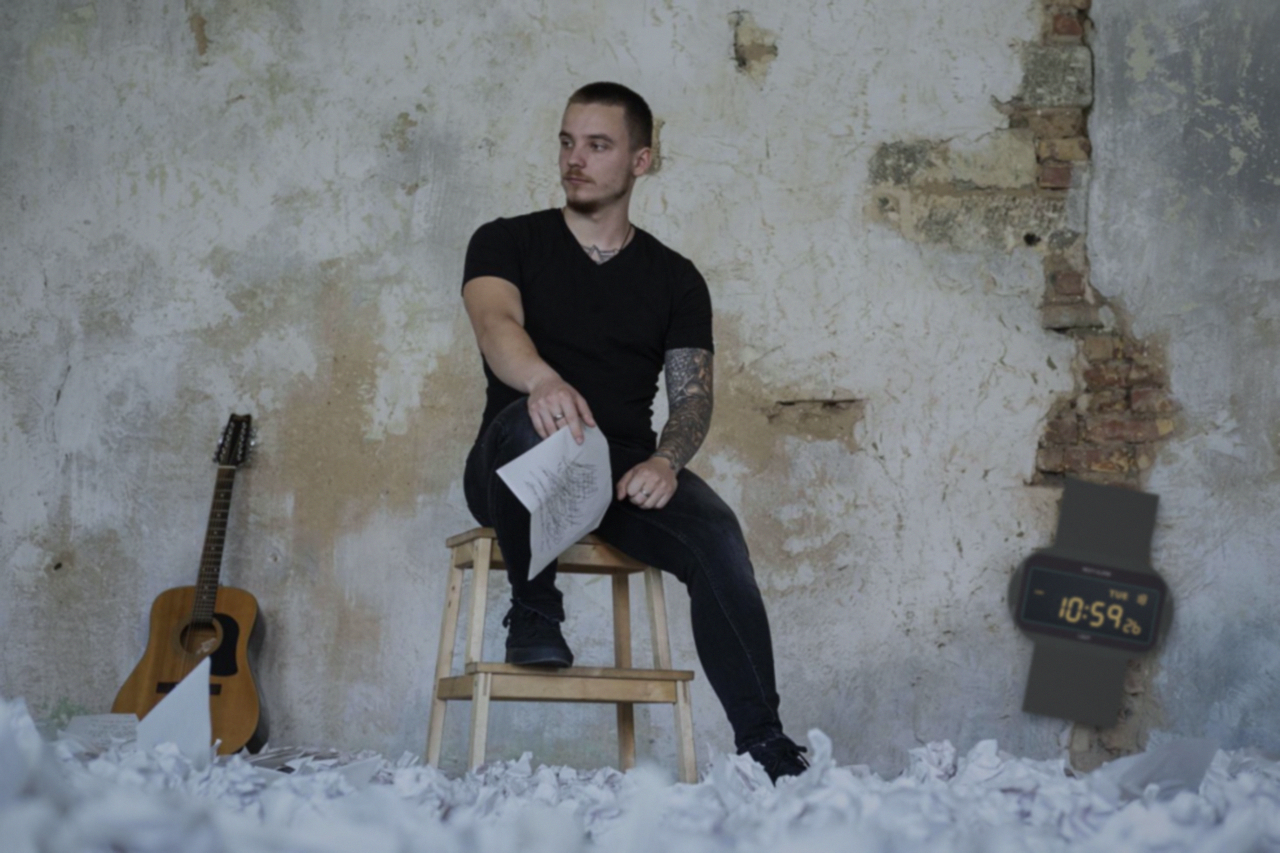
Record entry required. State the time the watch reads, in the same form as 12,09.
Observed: 10,59
